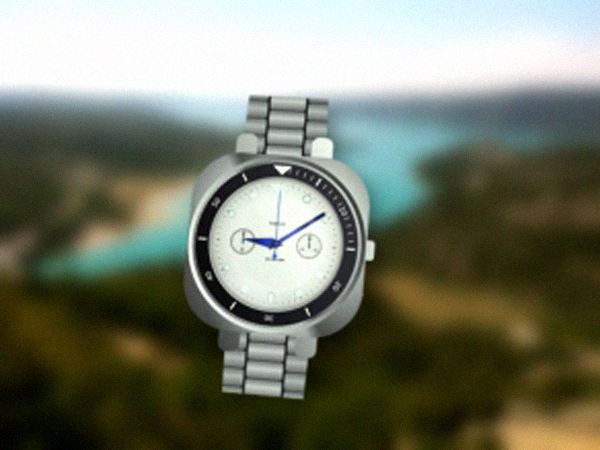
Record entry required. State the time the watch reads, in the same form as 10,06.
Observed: 9,09
